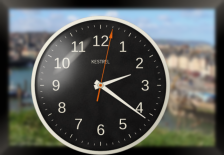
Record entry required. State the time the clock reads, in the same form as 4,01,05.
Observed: 2,21,02
